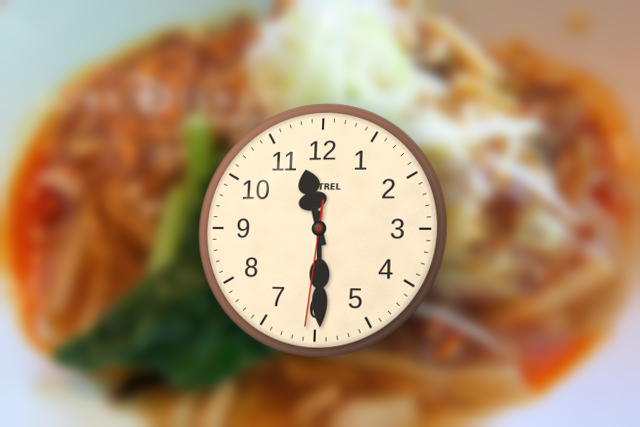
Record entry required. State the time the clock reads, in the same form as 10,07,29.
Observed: 11,29,31
